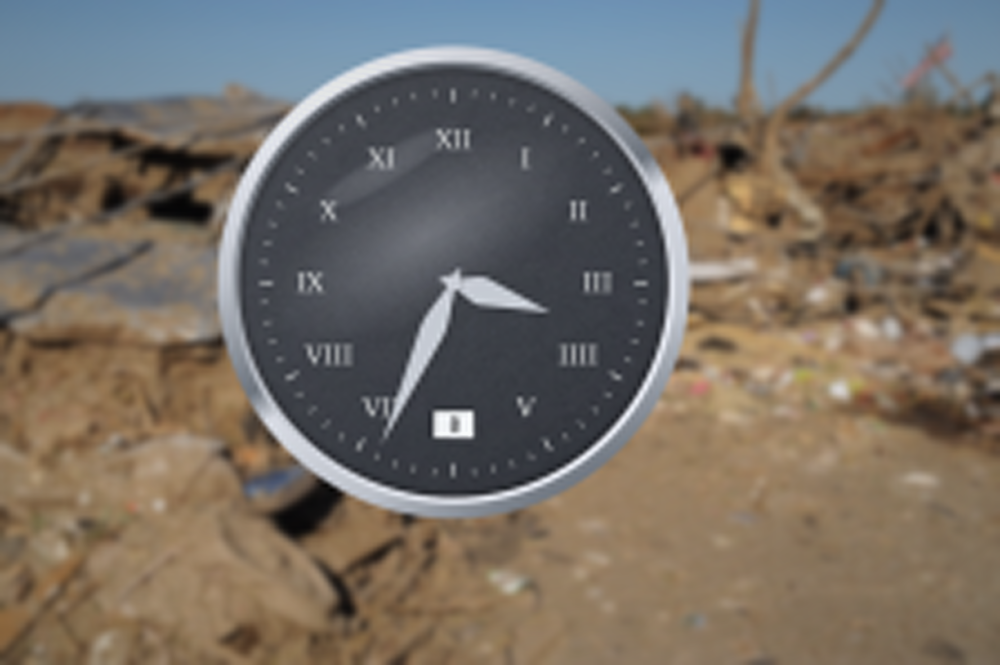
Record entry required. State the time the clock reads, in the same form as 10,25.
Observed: 3,34
